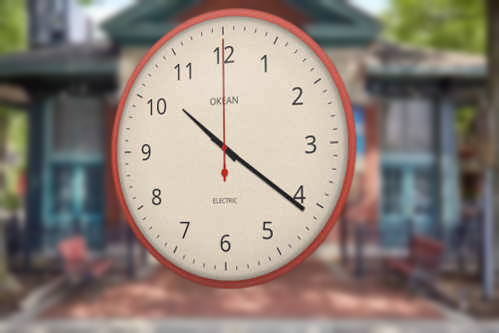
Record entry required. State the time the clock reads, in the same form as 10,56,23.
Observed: 10,21,00
